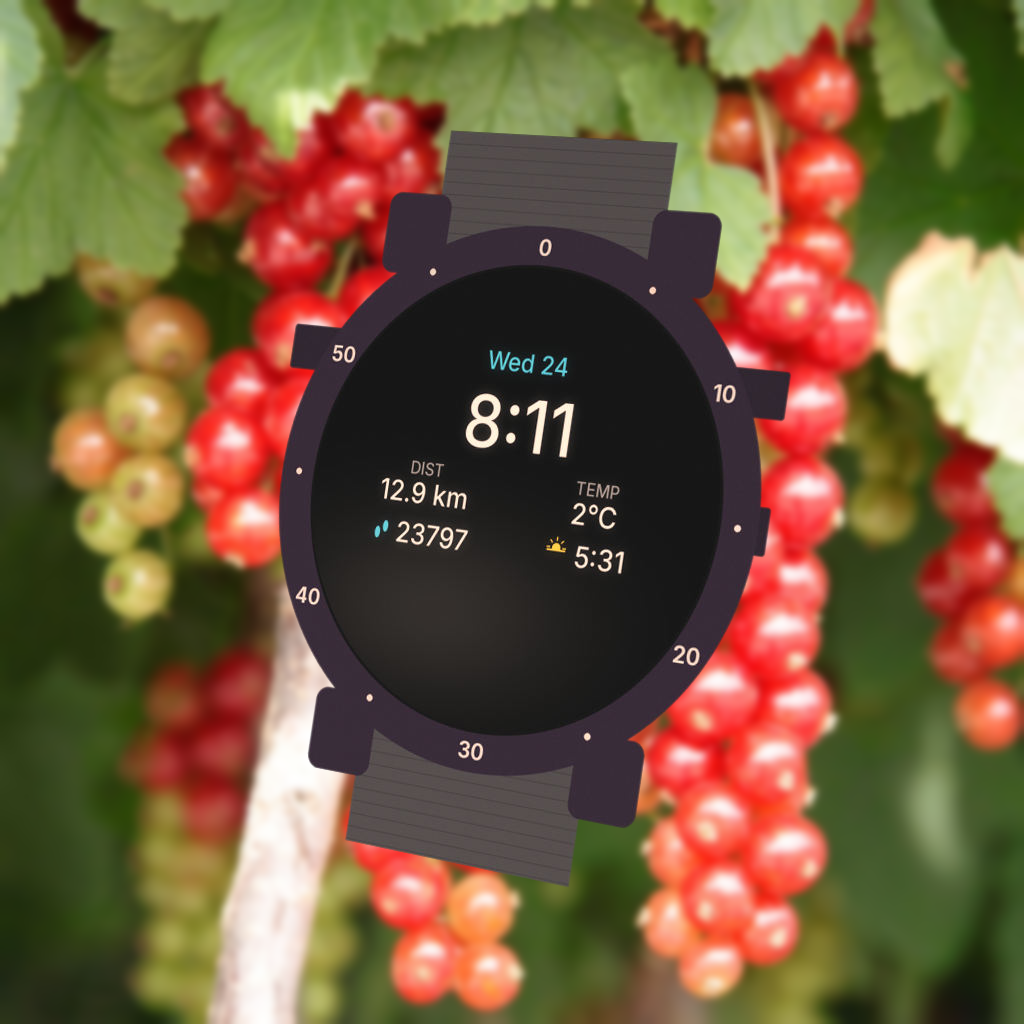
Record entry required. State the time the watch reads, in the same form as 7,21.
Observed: 8,11
